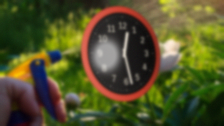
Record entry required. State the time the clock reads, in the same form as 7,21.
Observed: 12,28
